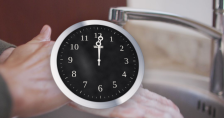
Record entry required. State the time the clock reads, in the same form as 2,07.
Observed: 12,01
